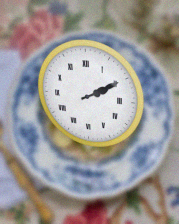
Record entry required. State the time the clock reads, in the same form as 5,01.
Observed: 2,10
